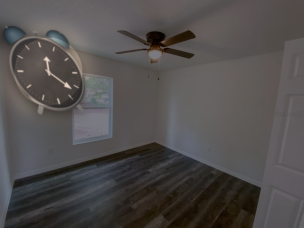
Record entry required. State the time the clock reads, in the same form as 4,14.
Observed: 12,22
